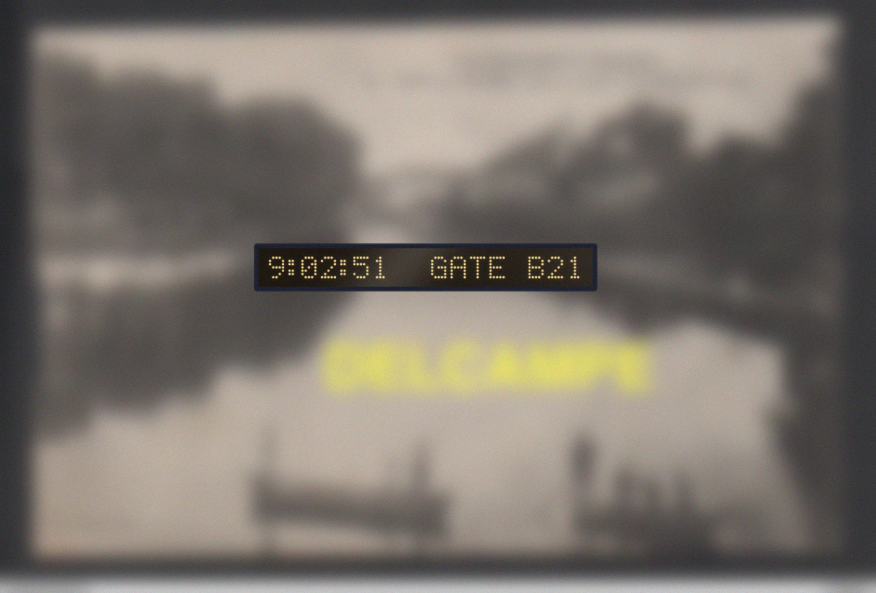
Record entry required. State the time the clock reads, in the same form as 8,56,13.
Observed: 9,02,51
